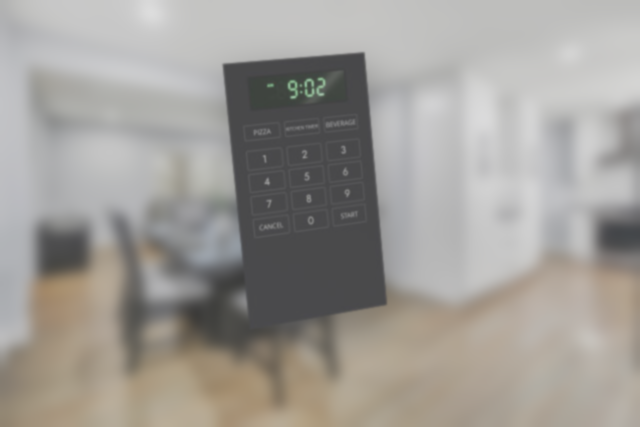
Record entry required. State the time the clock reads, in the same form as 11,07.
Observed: 9,02
